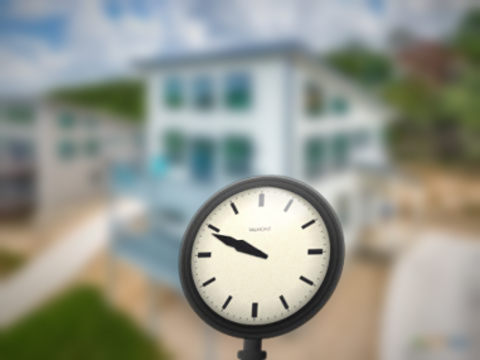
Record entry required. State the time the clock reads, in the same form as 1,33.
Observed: 9,49
